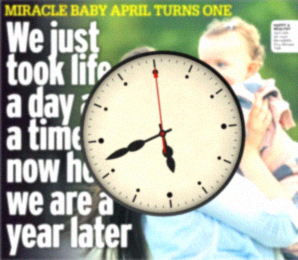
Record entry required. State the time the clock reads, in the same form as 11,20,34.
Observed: 5,42,00
